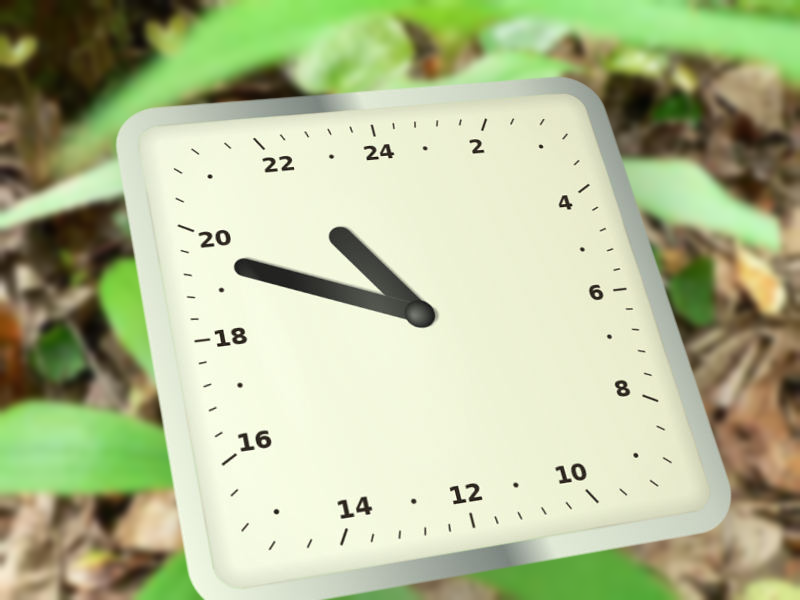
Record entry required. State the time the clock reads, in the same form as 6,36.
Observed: 21,49
